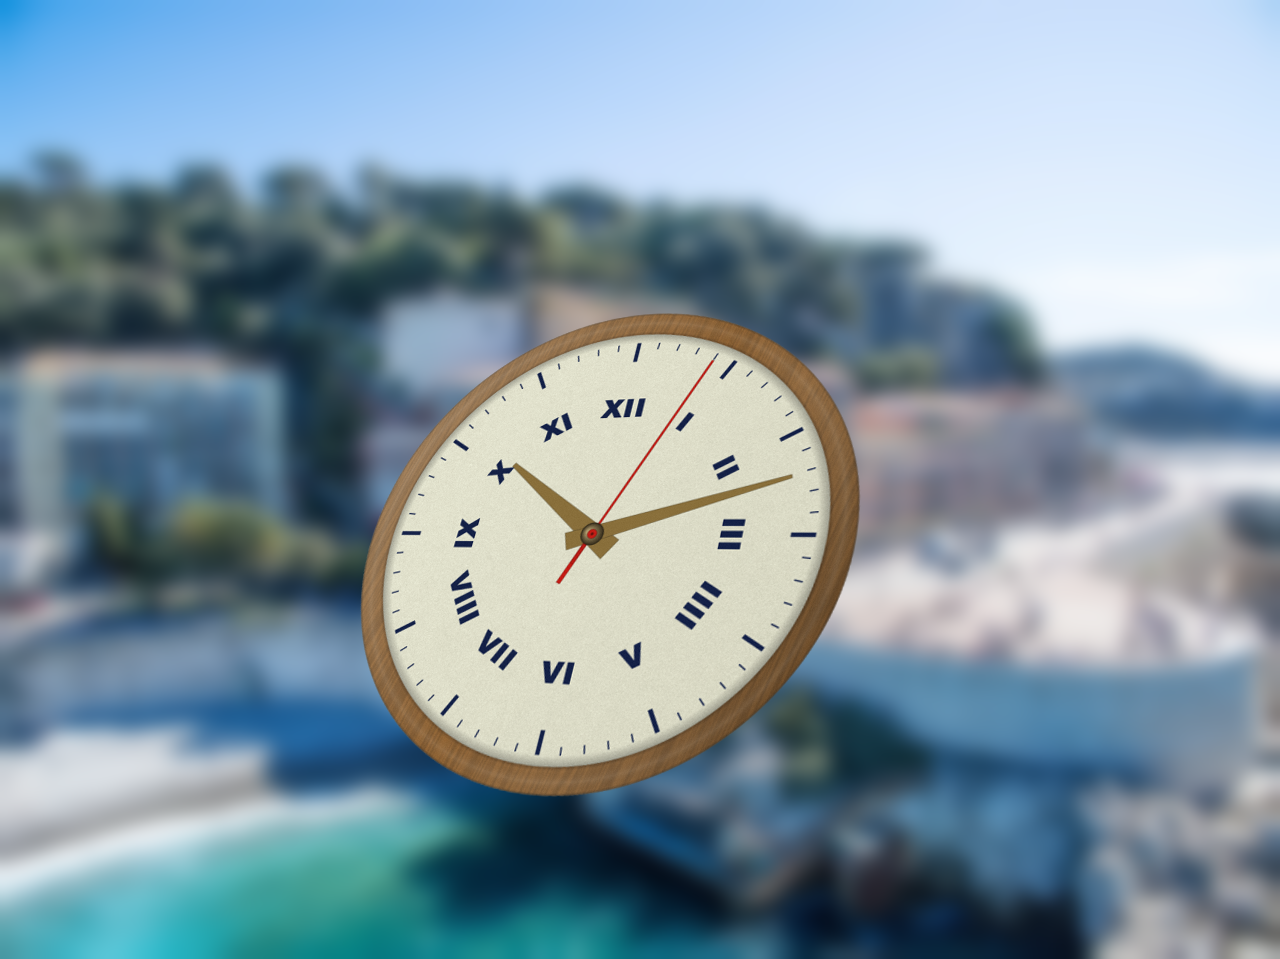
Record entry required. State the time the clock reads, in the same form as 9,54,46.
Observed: 10,12,04
